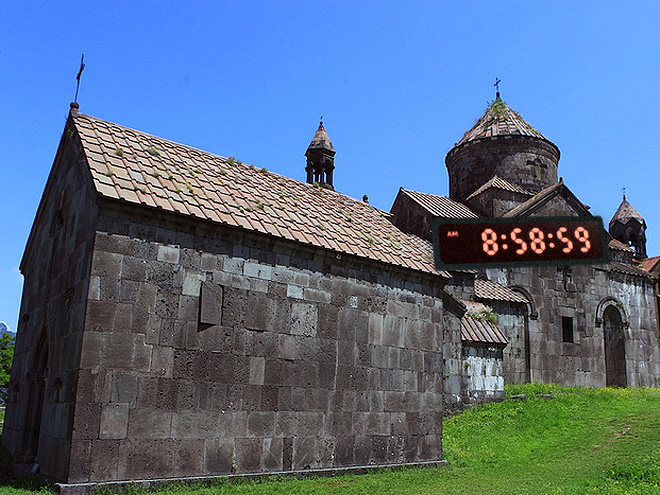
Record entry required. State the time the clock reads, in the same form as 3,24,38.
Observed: 8,58,59
